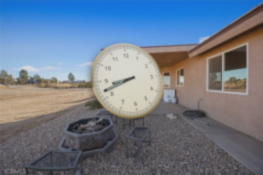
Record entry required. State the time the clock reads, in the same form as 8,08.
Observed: 8,42
